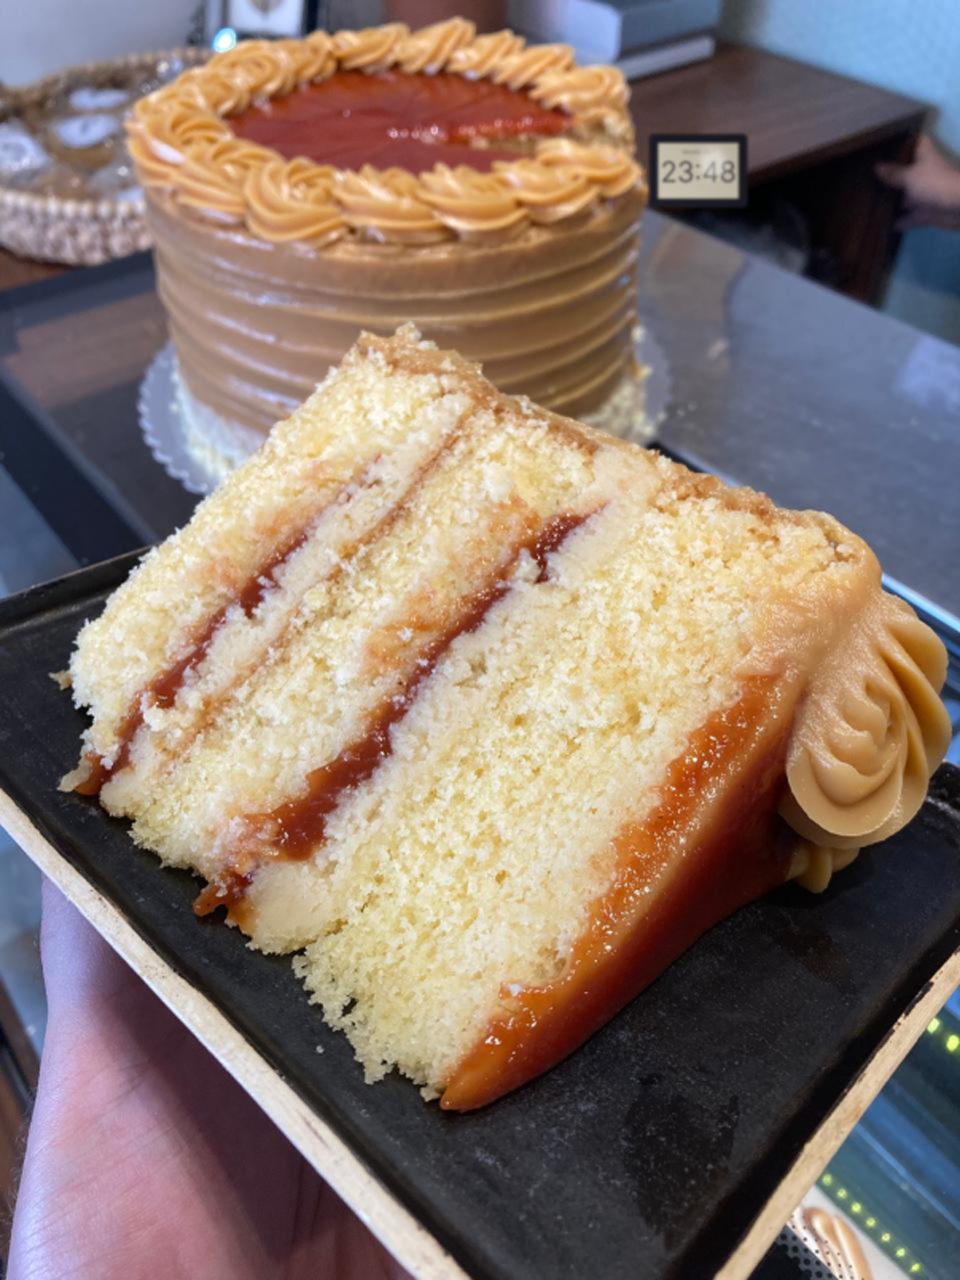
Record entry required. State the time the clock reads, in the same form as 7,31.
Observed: 23,48
